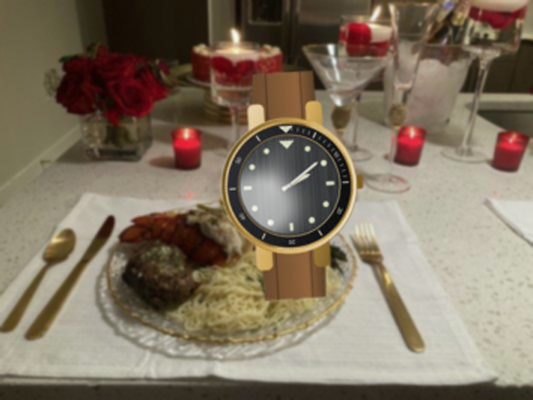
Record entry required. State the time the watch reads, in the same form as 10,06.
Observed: 2,09
